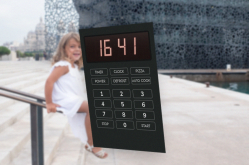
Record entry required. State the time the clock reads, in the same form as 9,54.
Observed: 16,41
